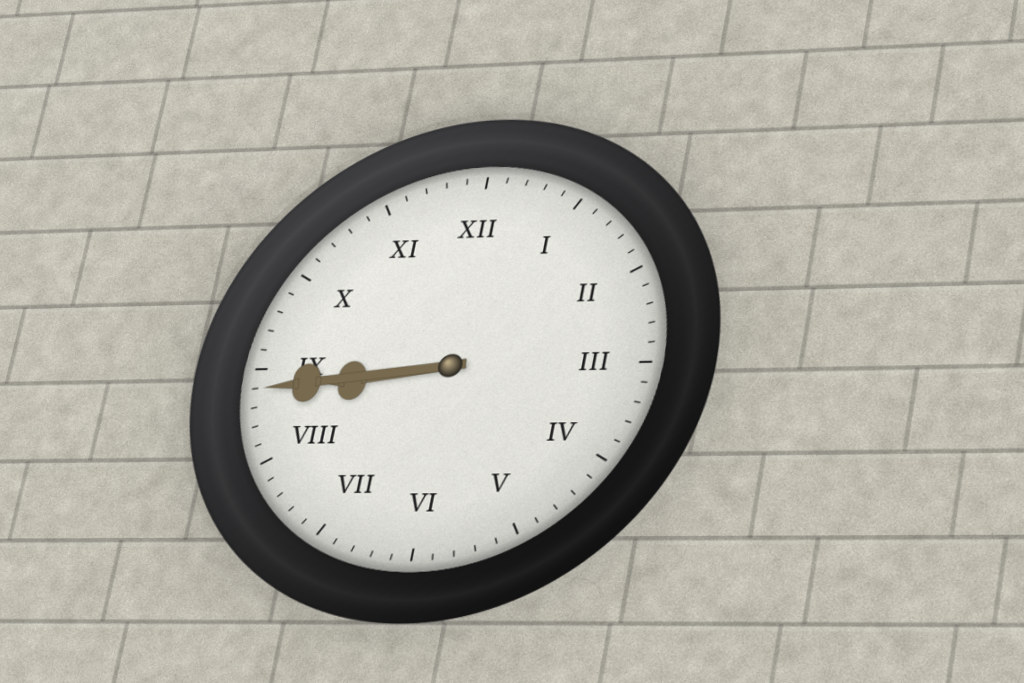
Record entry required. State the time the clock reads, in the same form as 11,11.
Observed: 8,44
